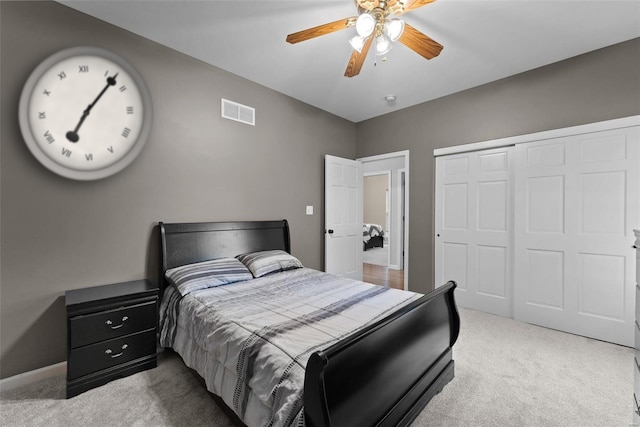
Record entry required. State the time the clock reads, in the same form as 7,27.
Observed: 7,07
